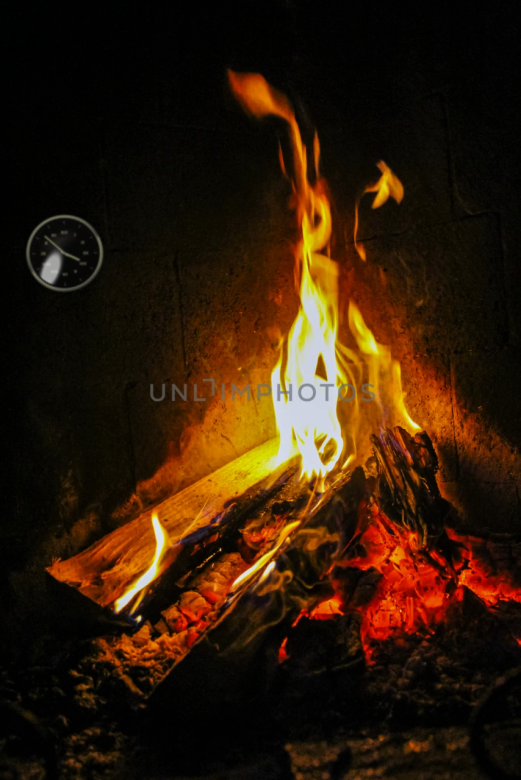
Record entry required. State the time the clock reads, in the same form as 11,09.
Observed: 3,52
